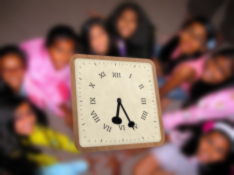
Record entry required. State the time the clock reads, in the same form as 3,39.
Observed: 6,26
